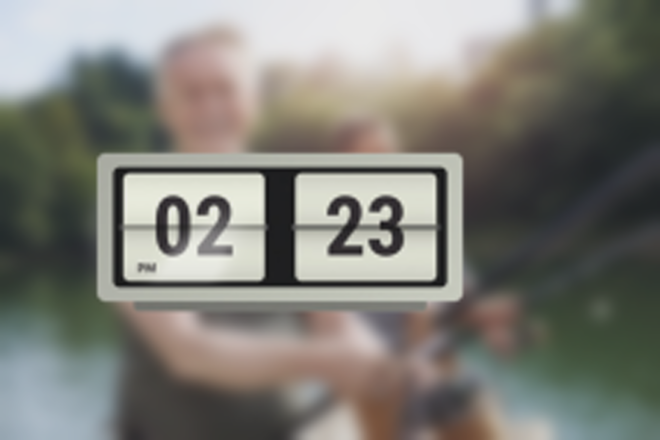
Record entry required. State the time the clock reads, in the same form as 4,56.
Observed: 2,23
